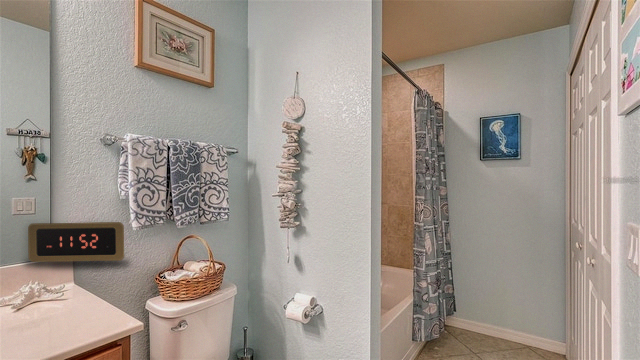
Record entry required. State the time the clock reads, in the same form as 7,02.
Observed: 11,52
